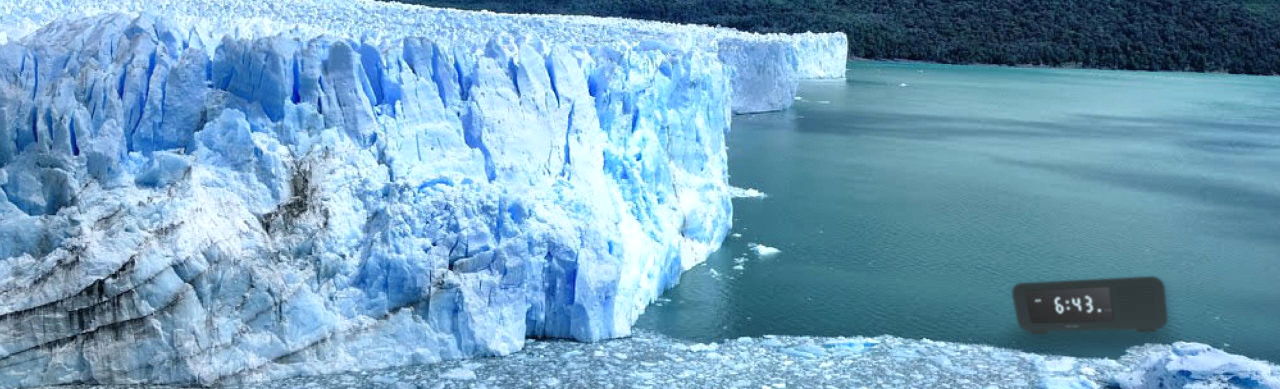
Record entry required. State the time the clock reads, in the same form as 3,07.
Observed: 6,43
